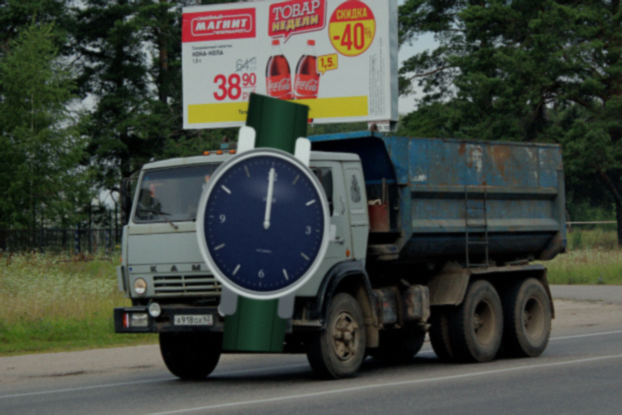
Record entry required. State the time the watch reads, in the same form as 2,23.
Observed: 12,00
